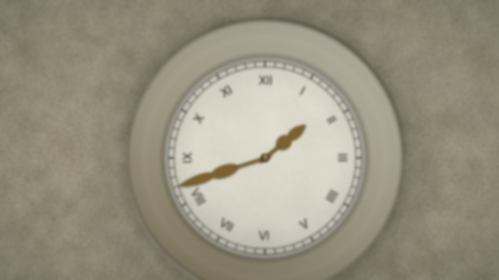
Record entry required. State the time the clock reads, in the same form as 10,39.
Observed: 1,42
